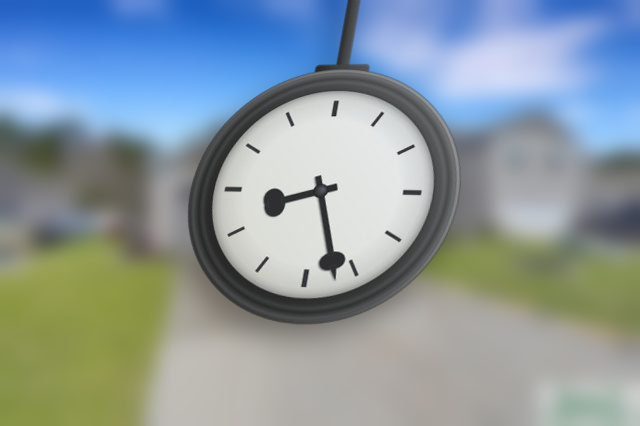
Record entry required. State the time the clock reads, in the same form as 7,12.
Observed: 8,27
